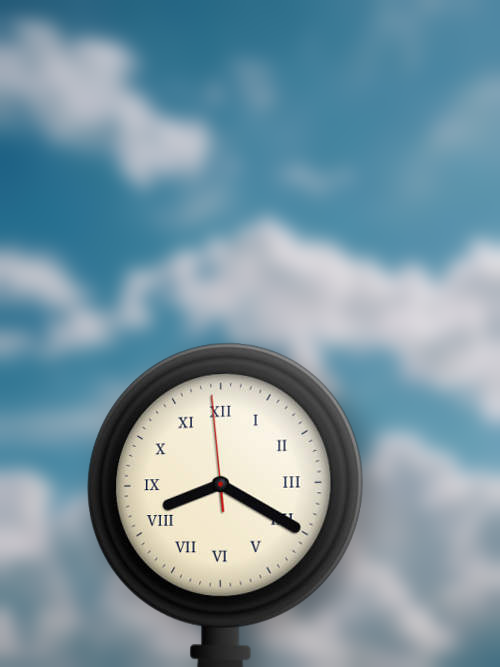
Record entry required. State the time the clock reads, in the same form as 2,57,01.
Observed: 8,19,59
